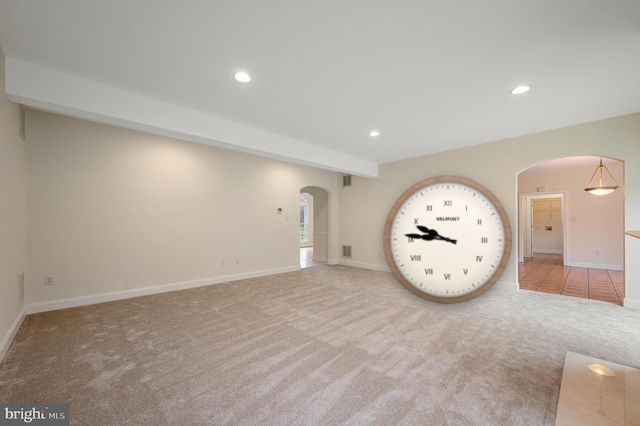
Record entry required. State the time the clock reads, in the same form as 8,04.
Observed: 9,46
